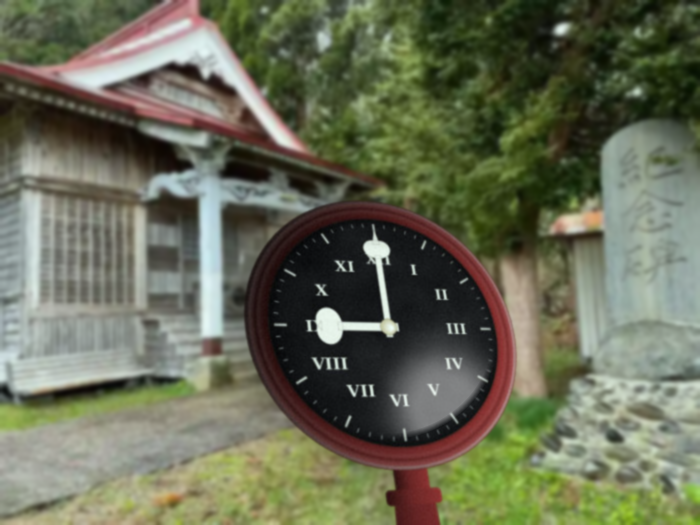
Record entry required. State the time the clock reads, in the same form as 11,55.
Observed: 9,00
